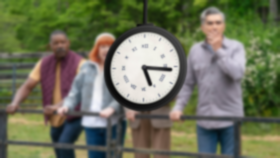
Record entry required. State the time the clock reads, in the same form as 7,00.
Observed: 5,16
